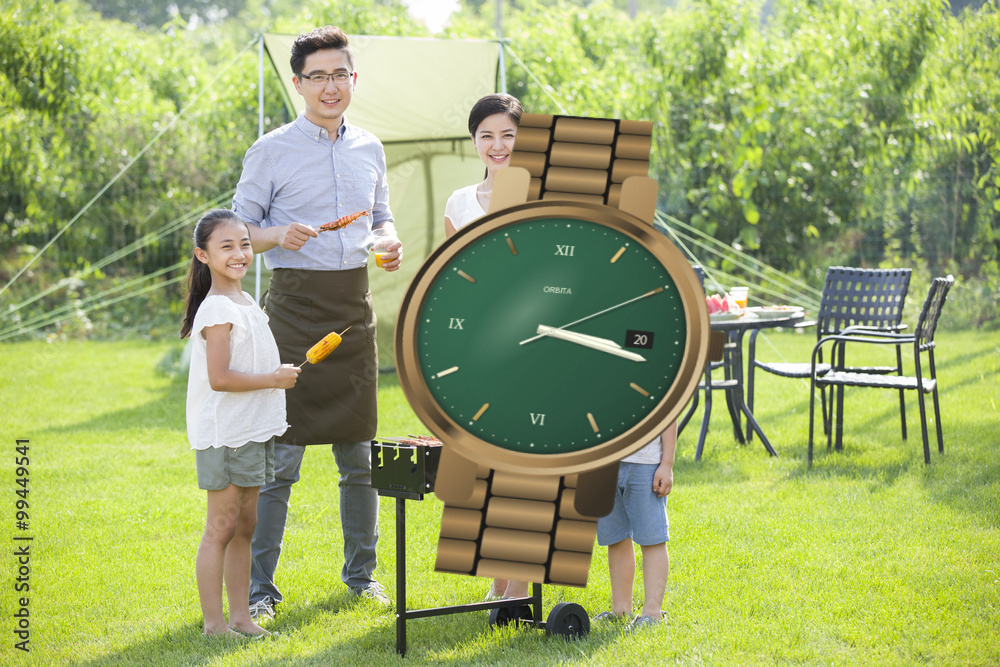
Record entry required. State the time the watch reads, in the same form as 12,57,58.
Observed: 3,17,10
